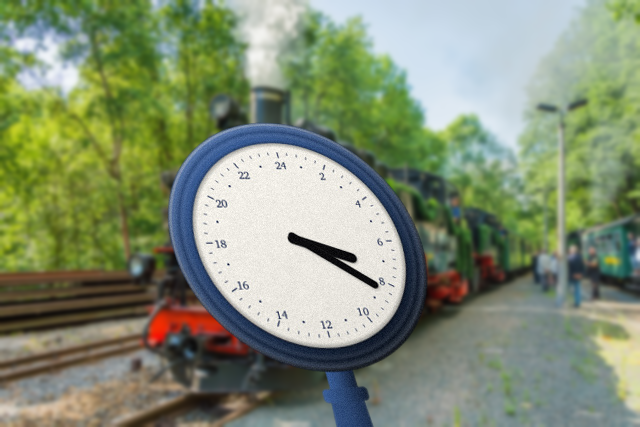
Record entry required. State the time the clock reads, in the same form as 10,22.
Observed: 7,21
